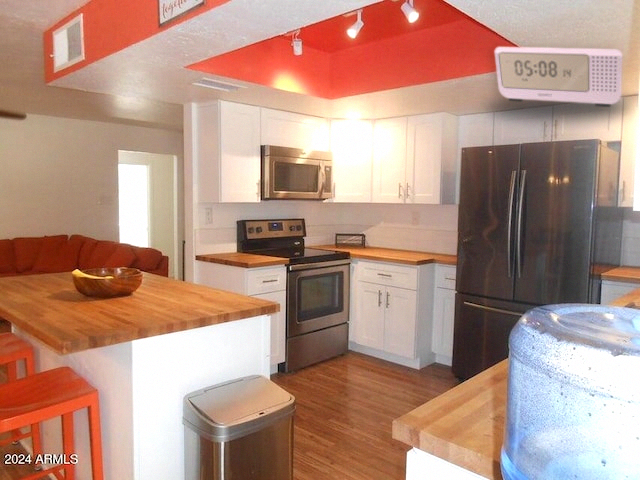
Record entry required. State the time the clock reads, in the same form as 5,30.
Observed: 5,08
